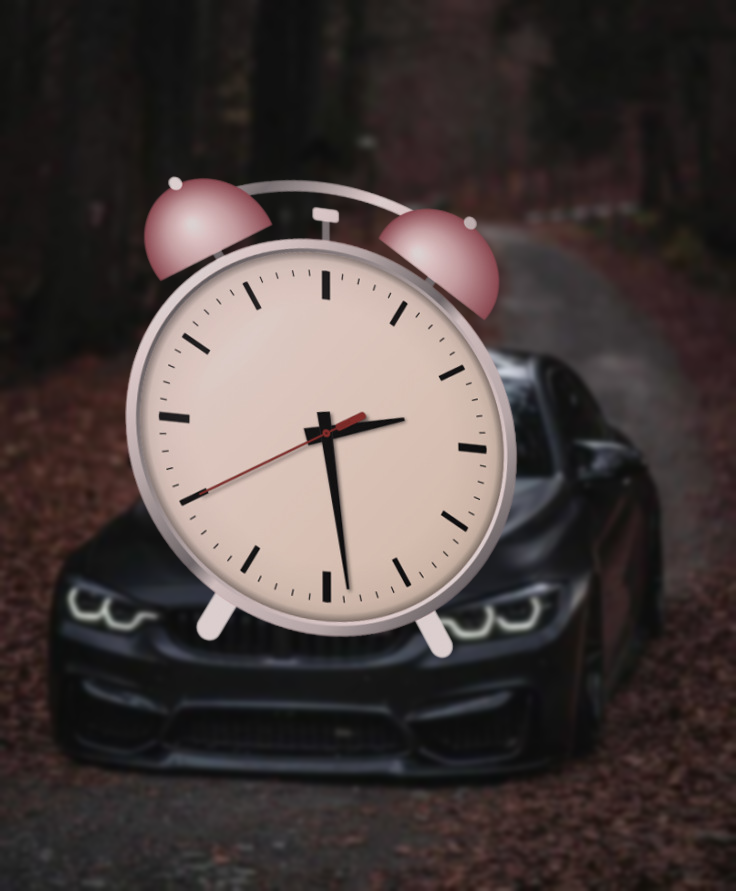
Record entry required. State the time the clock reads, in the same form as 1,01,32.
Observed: 2,28,40
